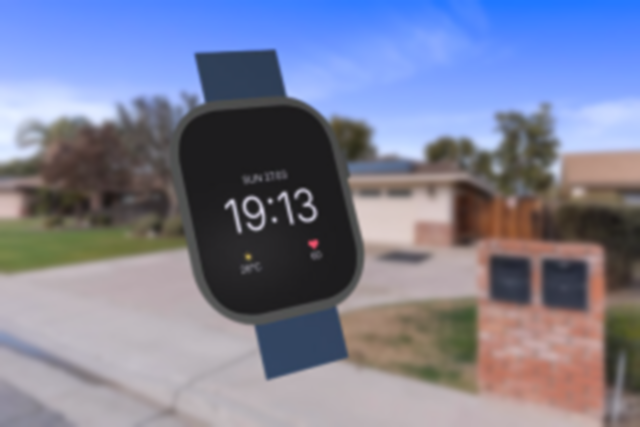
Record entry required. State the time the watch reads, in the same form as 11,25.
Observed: 19,13
